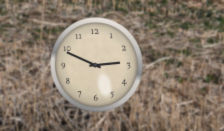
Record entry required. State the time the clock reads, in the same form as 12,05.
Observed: 2,49
